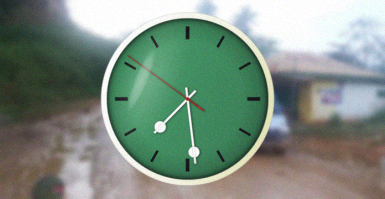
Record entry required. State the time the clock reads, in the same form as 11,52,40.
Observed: 7,28,51
